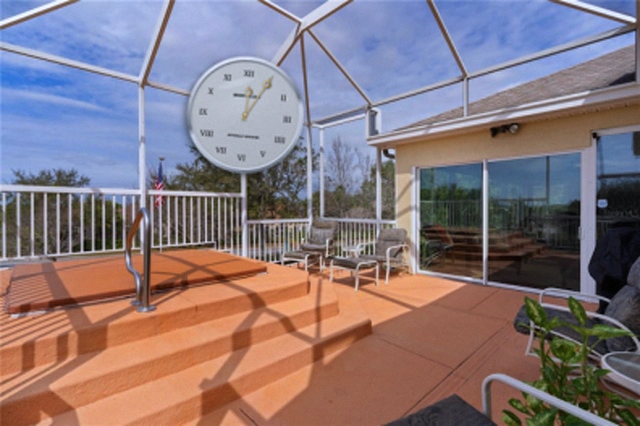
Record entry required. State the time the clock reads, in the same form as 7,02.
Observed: 12,05
